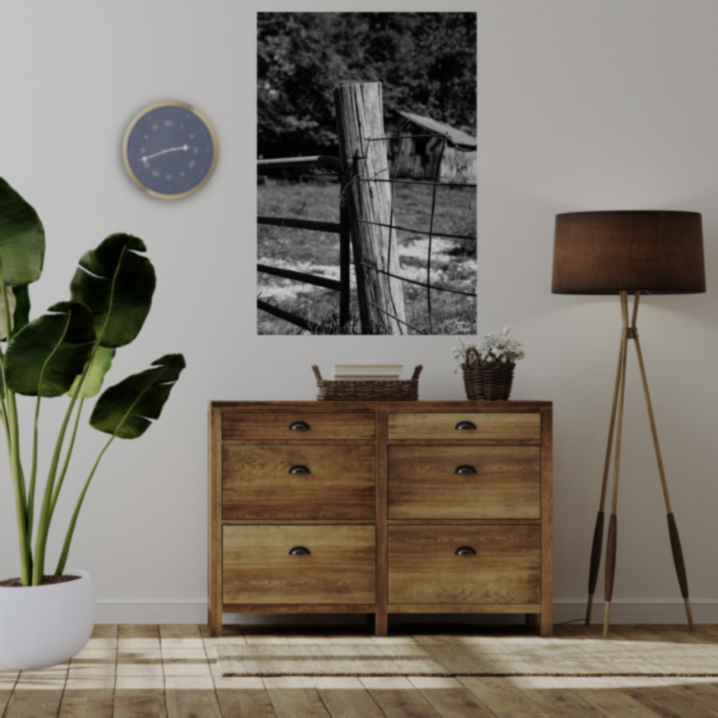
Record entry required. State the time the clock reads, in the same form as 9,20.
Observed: 2,42
